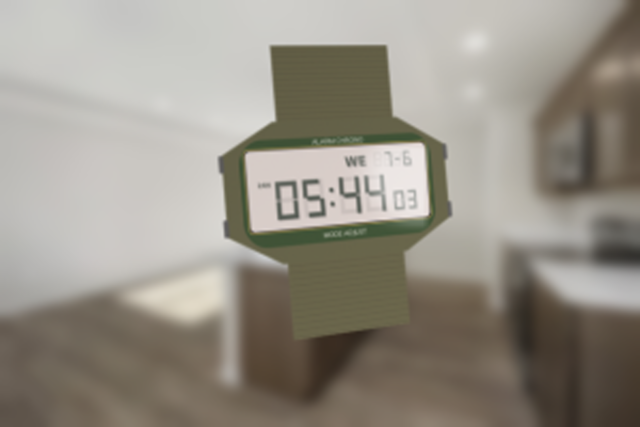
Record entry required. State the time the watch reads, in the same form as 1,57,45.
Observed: 5,44,03
